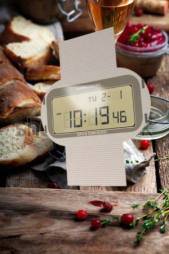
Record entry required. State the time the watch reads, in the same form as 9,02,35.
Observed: 10,19,46
